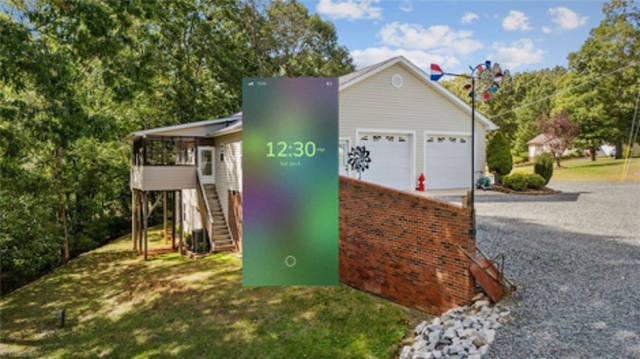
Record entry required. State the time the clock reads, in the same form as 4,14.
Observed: 12,30
